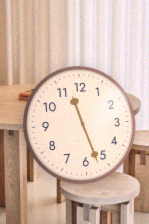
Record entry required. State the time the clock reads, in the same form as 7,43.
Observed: 11,27
